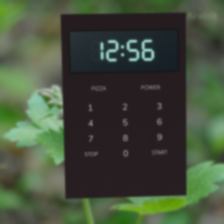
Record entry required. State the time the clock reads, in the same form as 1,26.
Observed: 12,56
